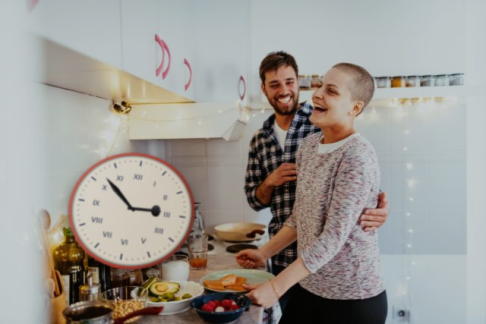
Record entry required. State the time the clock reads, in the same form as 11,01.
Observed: 2,52
